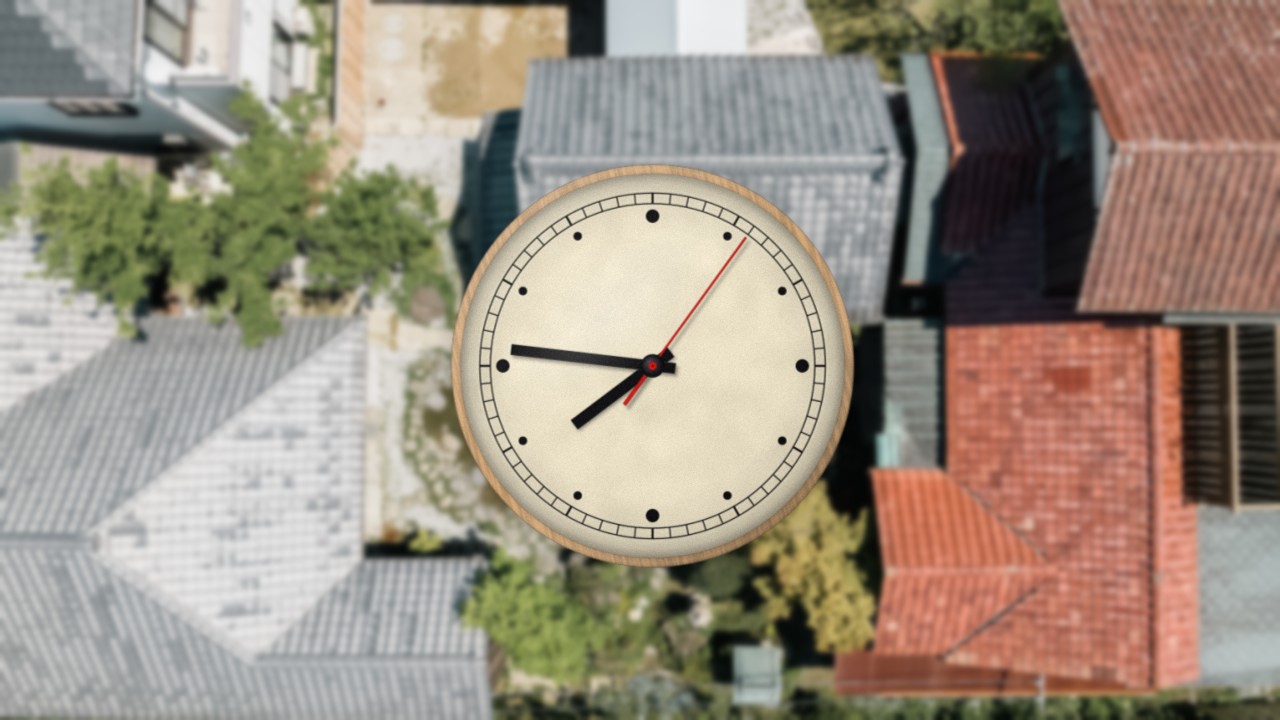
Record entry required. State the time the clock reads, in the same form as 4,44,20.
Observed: 7,46,06
